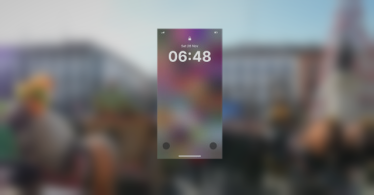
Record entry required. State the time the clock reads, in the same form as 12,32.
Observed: 6,48
